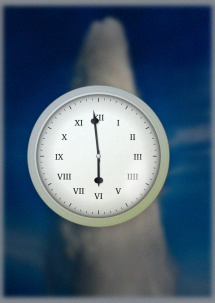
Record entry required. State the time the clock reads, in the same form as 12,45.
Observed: 5,59
